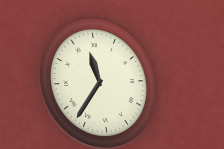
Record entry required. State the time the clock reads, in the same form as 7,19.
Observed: 11,37
